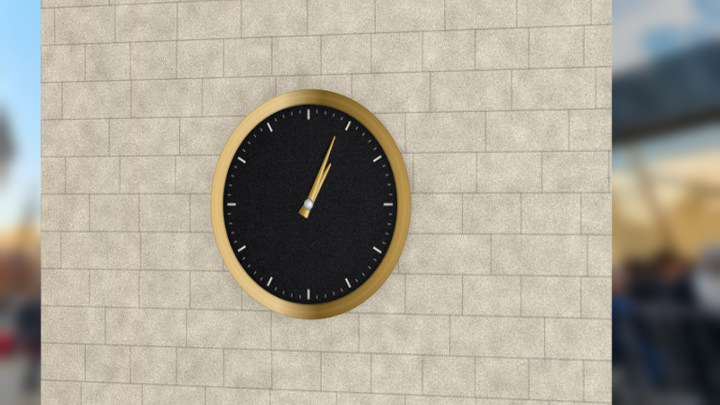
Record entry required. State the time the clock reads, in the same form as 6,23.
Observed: 1,04
